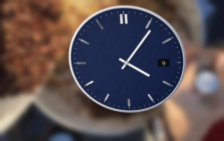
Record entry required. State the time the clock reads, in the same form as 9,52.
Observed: 4,06
